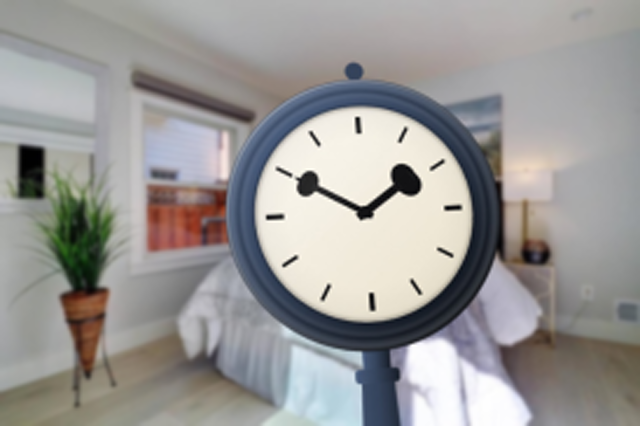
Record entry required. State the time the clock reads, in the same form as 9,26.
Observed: 1,50
